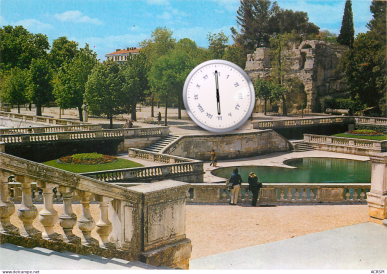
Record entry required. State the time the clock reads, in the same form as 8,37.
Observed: 6,00
